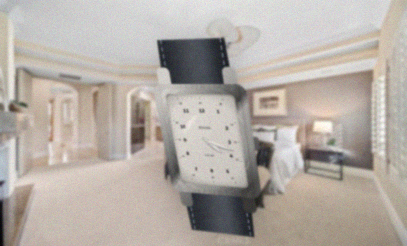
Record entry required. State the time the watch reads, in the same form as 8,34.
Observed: 4,18
